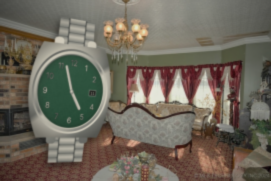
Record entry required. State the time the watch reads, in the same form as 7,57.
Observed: 4,57
